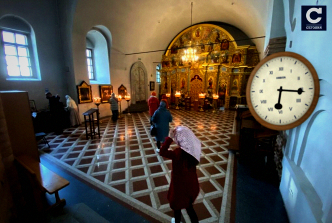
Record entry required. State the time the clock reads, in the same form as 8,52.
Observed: 6,16
